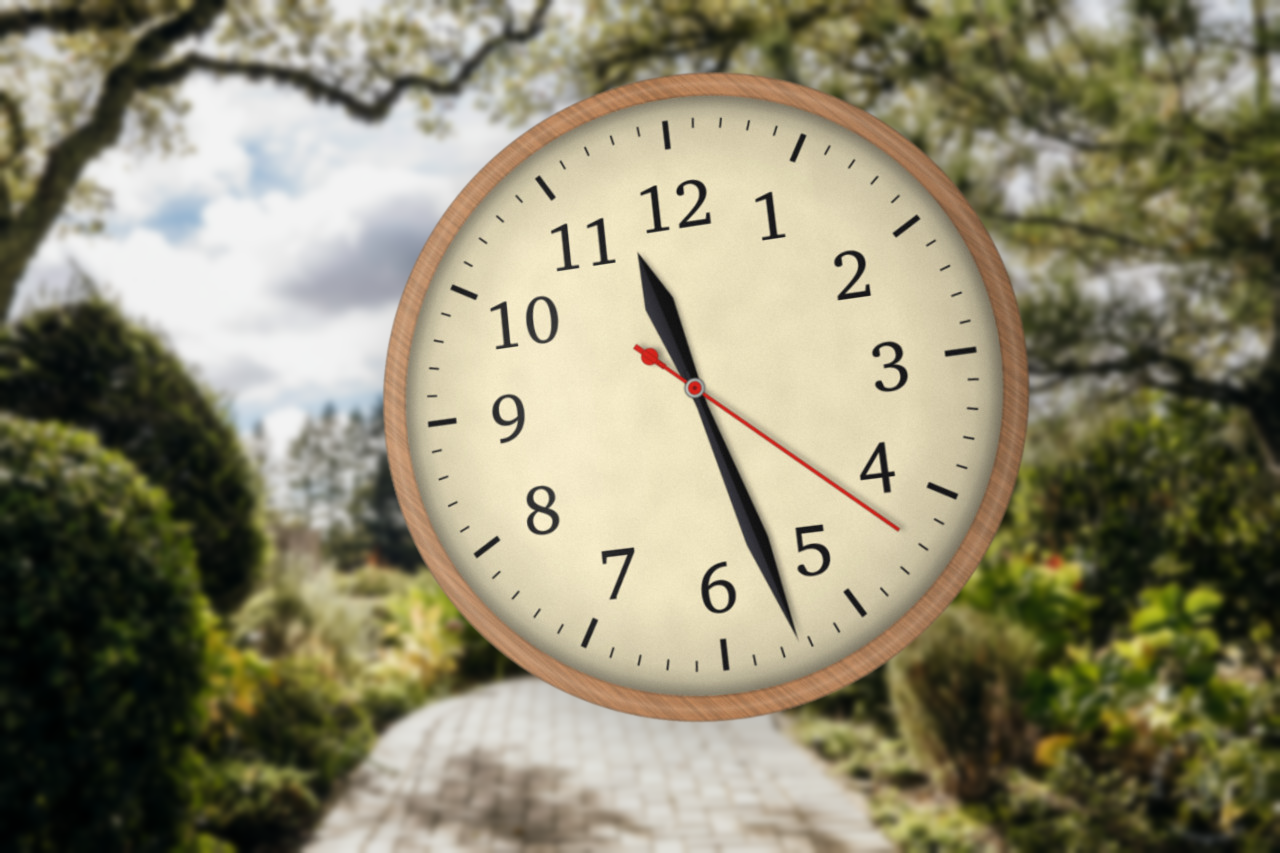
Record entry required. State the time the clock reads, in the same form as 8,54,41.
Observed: 11,27,22
